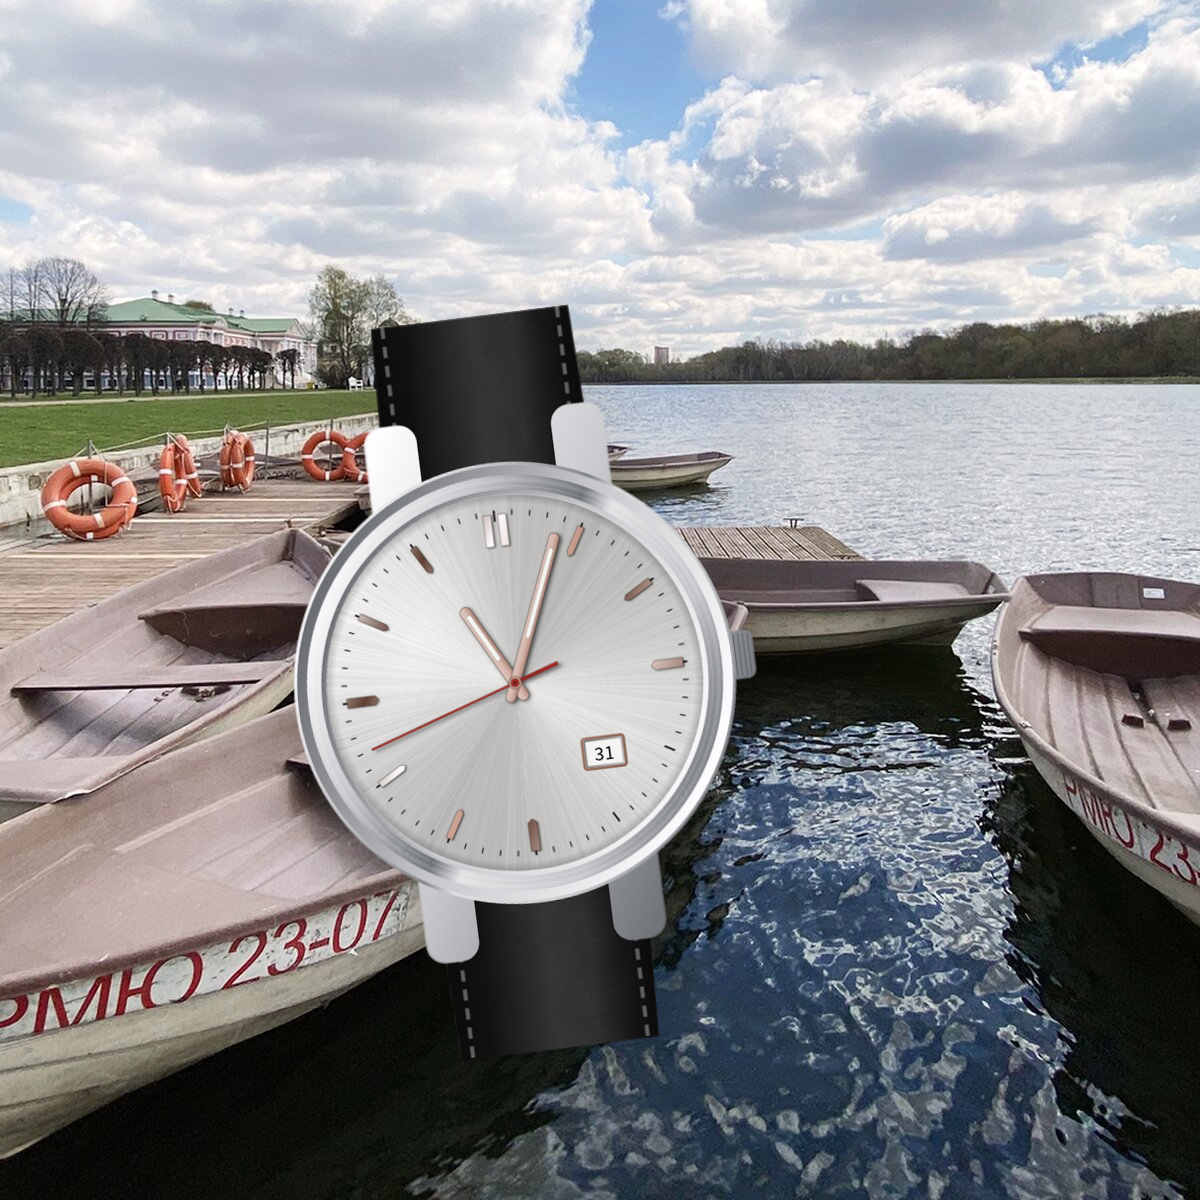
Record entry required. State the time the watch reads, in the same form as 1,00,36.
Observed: 11,03,42
